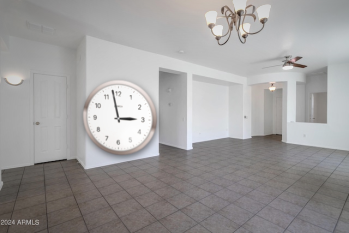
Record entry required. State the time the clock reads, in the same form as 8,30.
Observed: 2,58
